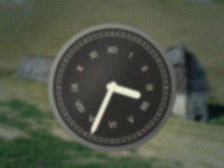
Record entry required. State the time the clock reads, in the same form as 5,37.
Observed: 3,34
